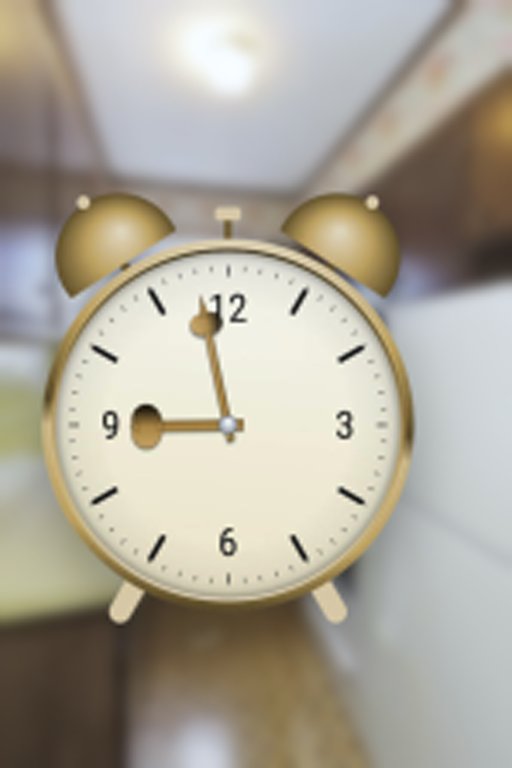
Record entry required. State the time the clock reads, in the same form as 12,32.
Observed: 8,58
